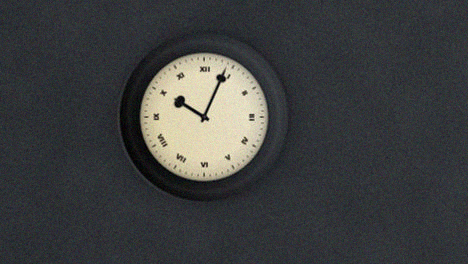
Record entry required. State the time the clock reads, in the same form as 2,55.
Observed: 10,04
